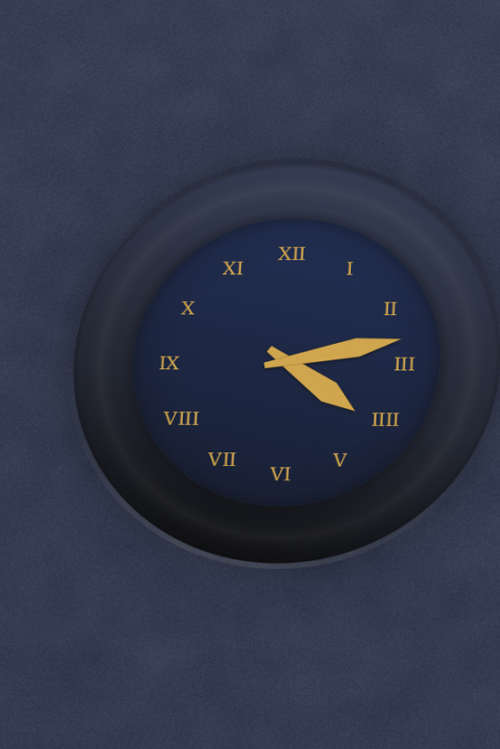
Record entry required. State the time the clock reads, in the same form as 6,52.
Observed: 4,13
